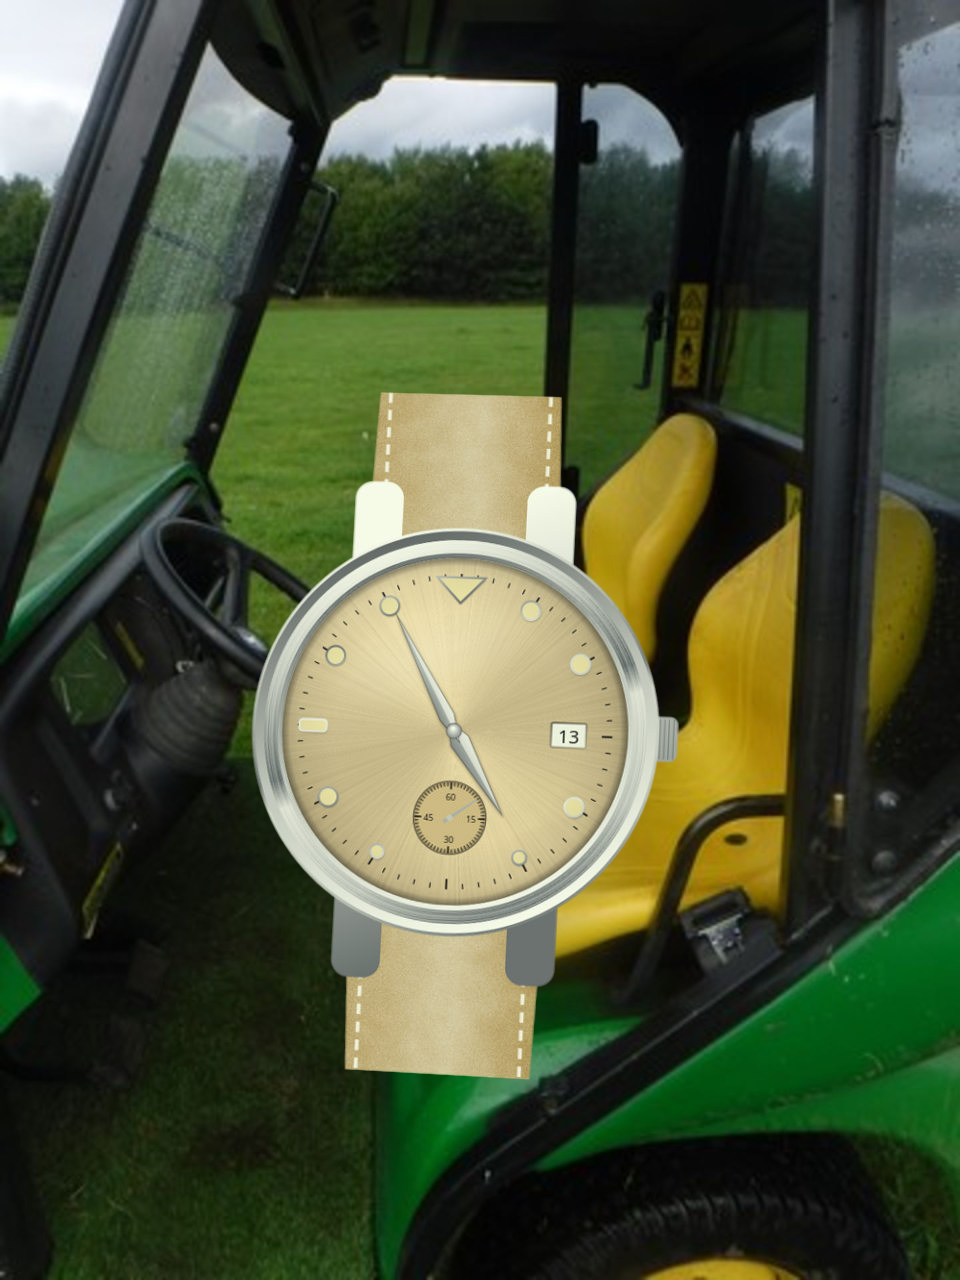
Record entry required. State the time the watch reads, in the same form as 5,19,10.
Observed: 4,55,09
